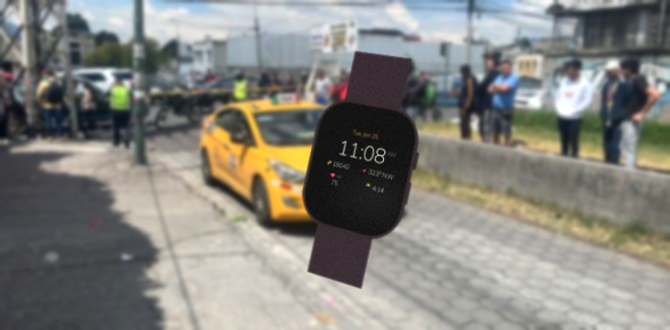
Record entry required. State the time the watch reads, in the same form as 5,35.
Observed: 11,08
